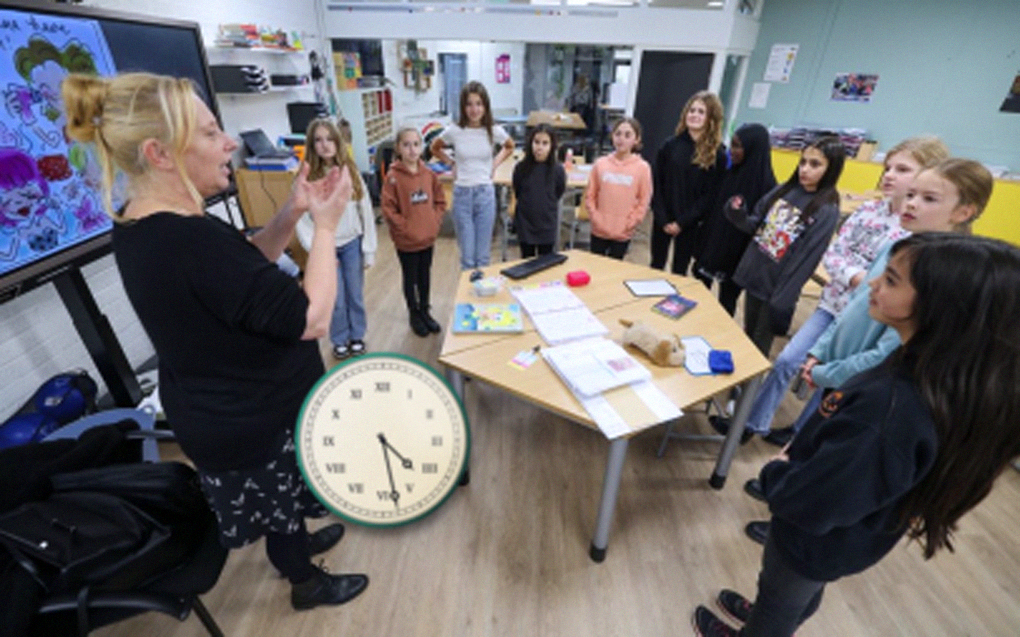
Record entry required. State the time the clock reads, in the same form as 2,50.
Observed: 4,28
